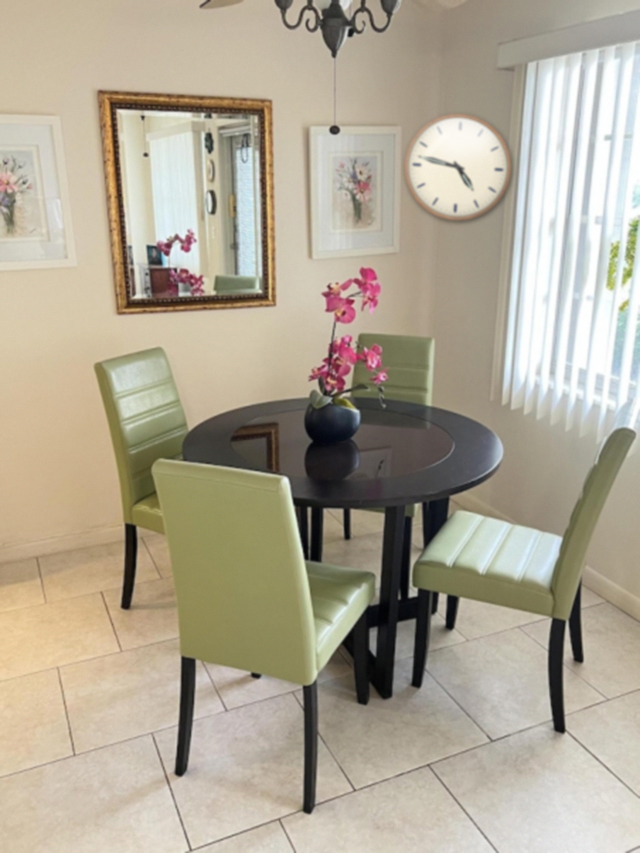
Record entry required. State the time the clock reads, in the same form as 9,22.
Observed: 4,47
